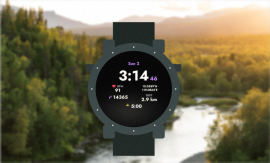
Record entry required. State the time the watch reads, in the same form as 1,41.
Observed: 3,14
